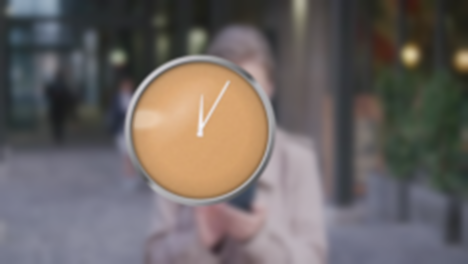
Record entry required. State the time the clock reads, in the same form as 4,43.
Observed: 12,05
